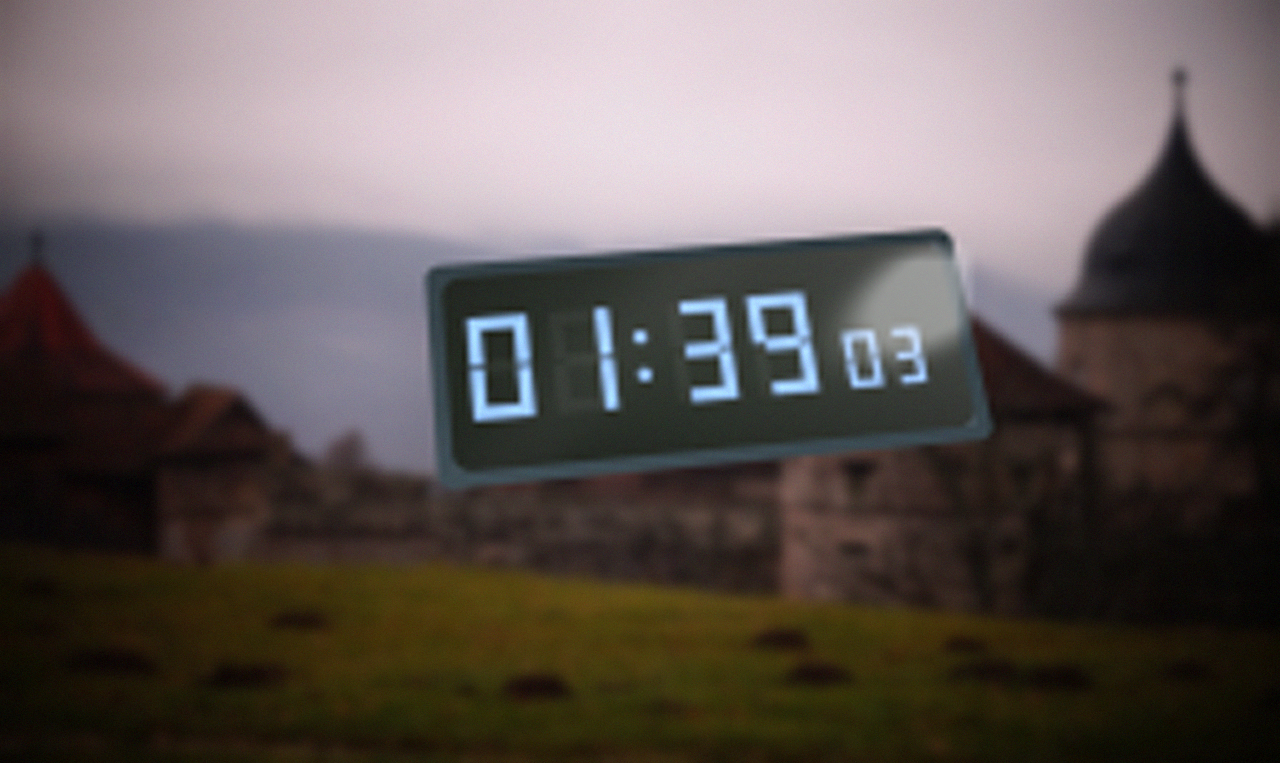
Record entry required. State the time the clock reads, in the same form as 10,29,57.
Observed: 1,39,03
